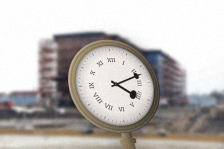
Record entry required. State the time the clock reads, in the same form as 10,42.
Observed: 4,12
